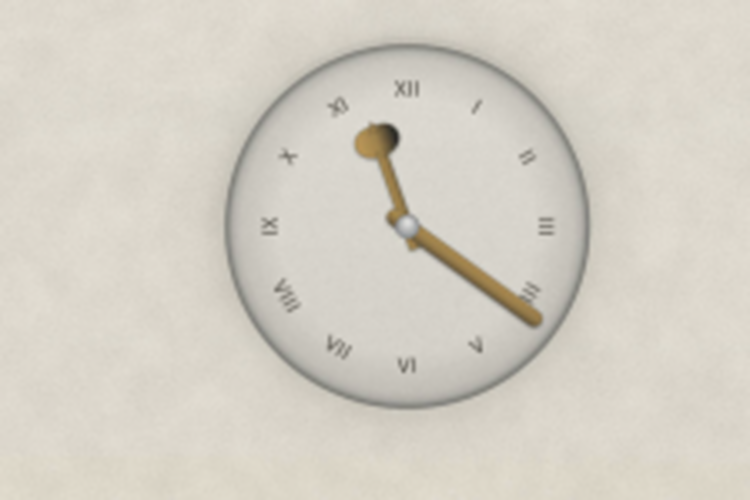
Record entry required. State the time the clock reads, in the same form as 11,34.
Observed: 11,21
